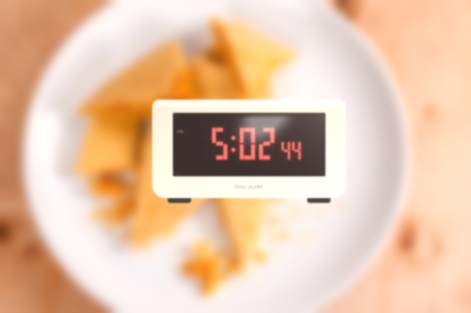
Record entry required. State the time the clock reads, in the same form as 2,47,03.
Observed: 5,02,44
